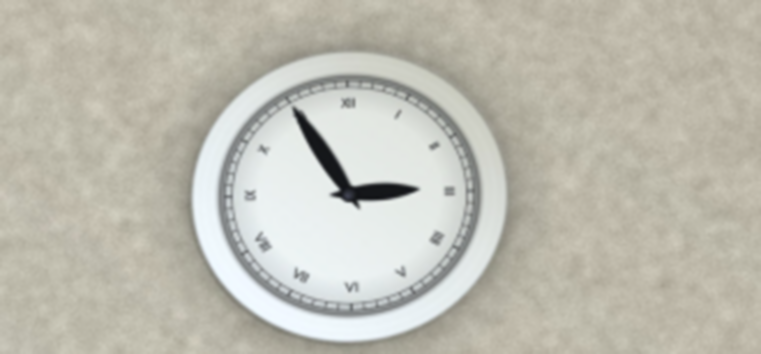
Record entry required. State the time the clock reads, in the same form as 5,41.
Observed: 2,55
